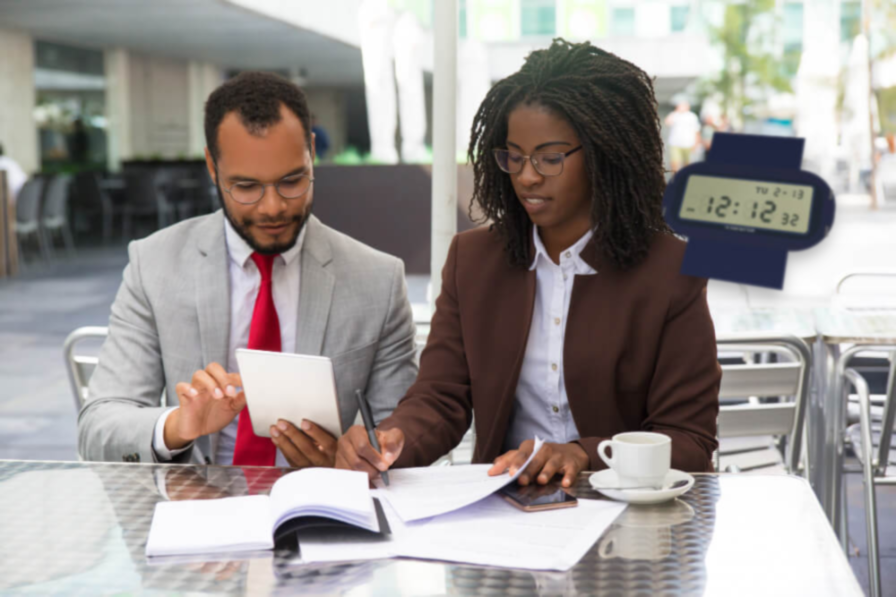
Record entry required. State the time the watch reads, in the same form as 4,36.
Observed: 12,12
